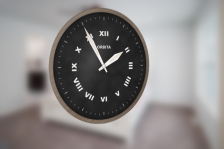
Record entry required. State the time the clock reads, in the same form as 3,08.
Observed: 1,55
